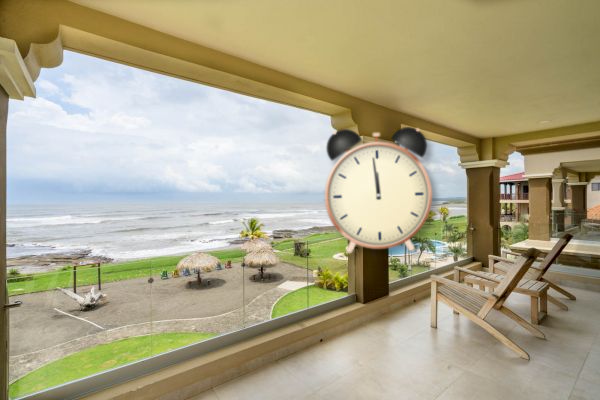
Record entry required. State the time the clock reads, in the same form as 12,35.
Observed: 11,59
